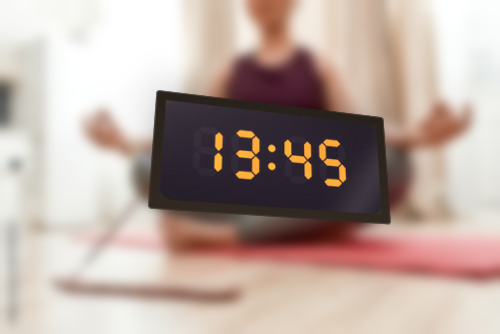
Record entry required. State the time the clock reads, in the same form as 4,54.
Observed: 13,45
